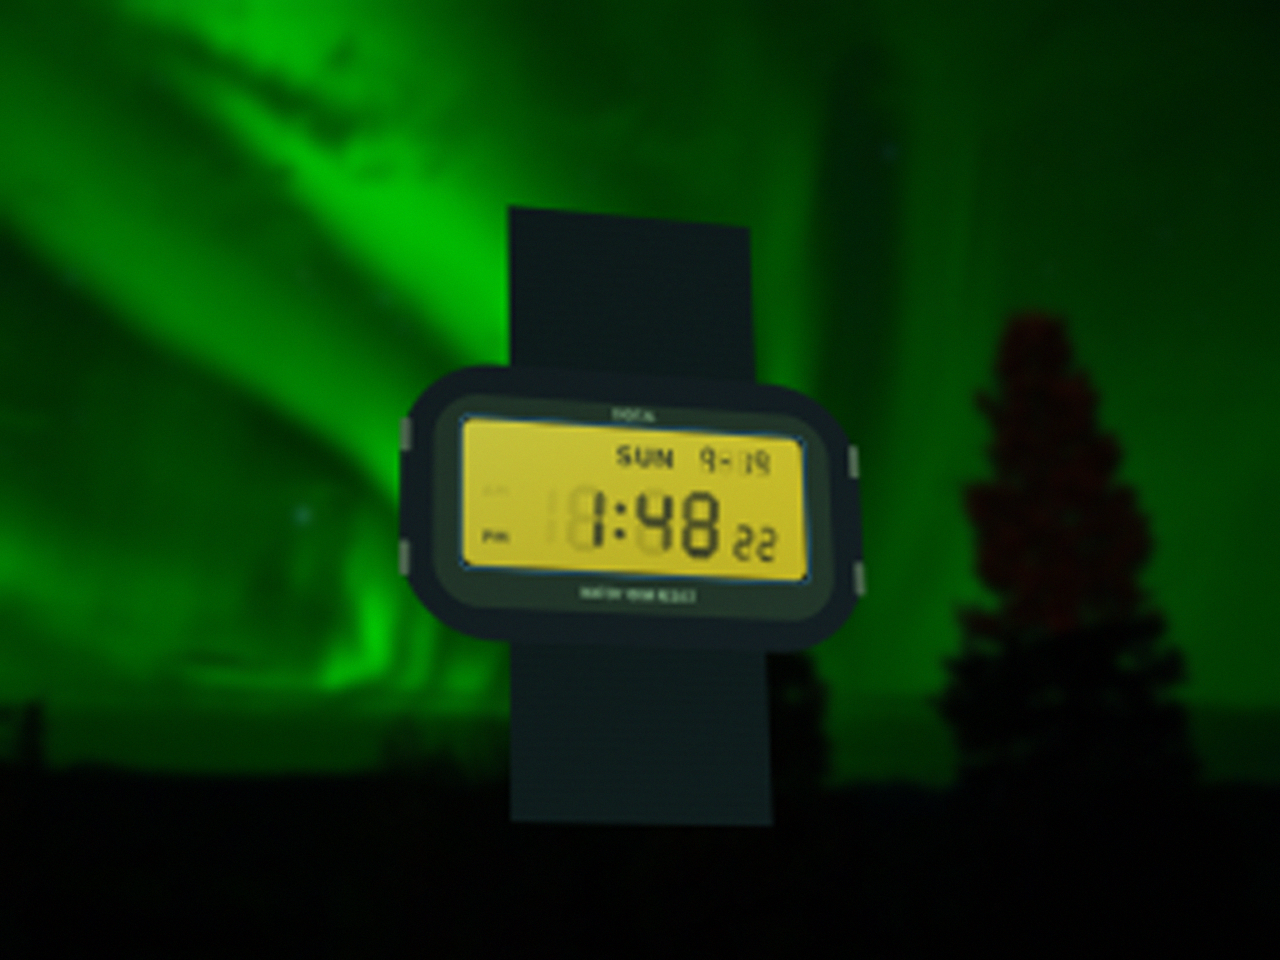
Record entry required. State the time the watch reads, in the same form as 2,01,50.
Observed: 1,48,22
